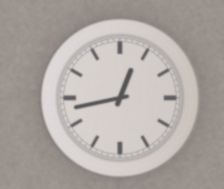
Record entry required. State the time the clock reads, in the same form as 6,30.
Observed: 12,43
